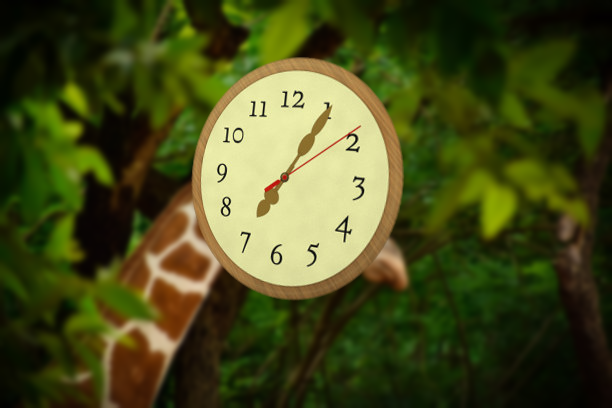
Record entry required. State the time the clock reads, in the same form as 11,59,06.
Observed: 7,05,09
